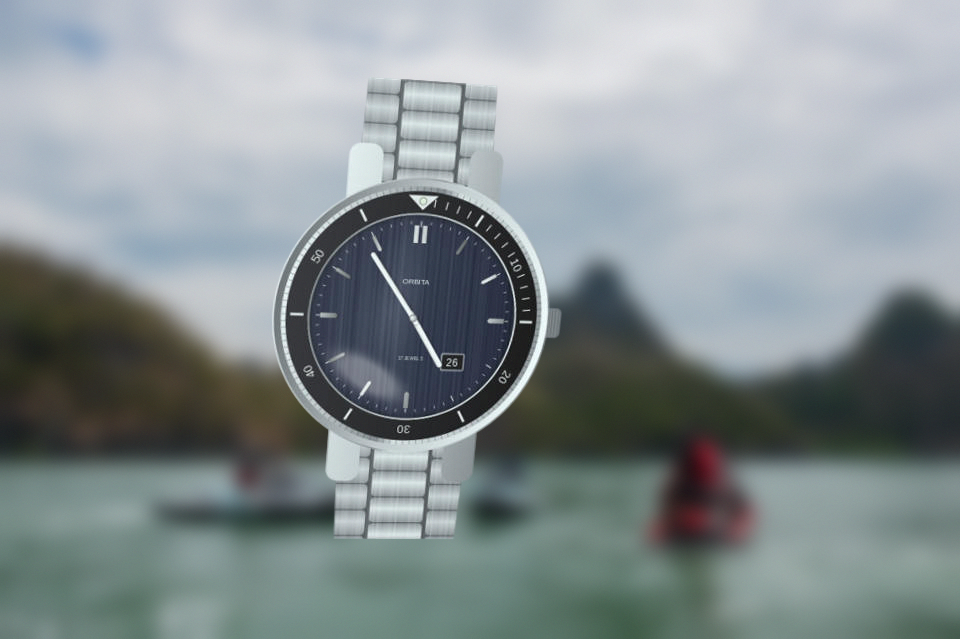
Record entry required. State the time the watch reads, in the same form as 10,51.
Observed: 4,54
